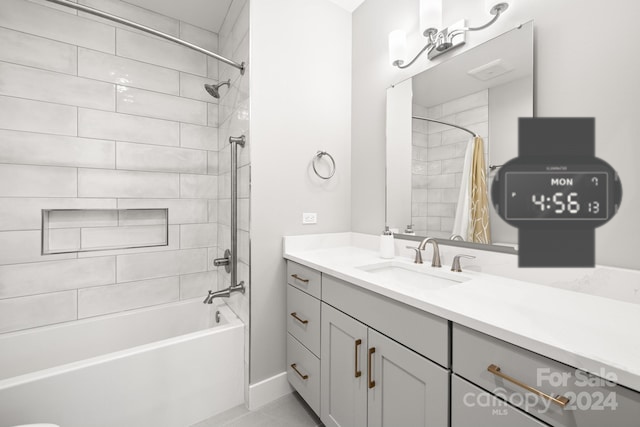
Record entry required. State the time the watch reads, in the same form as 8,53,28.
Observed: 4,56,13
